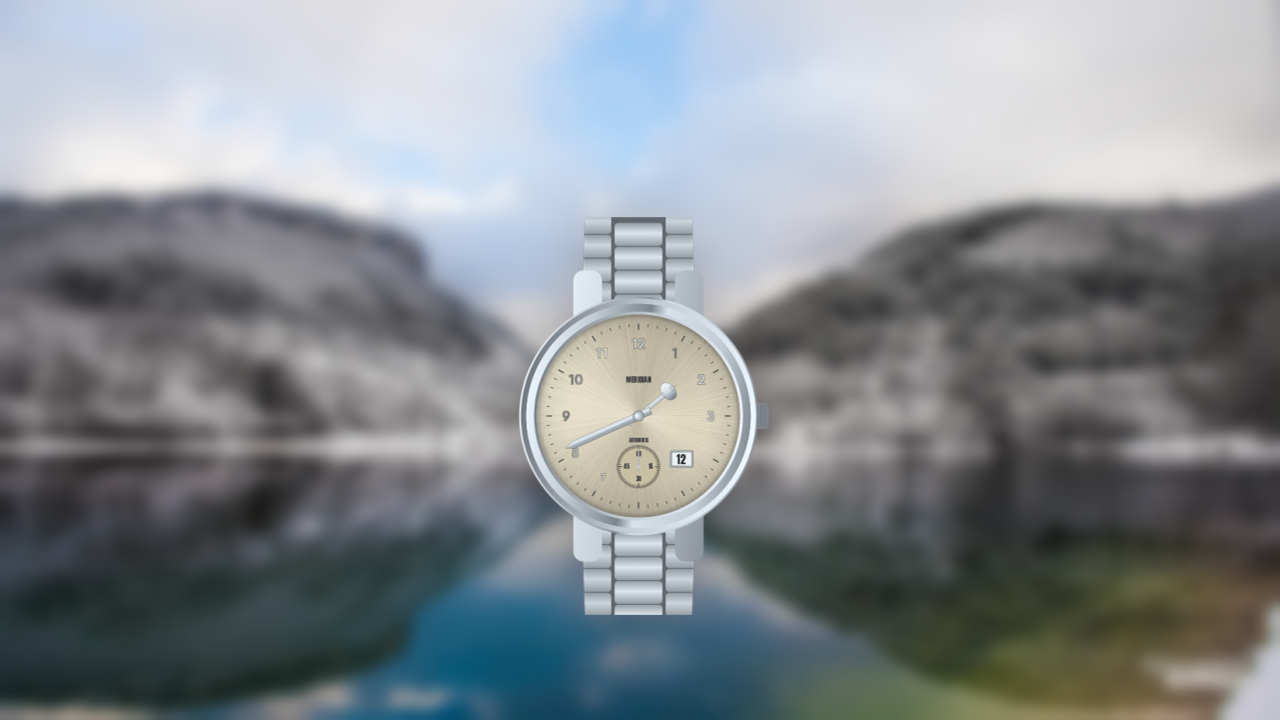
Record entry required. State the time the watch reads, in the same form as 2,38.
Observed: 1,41
